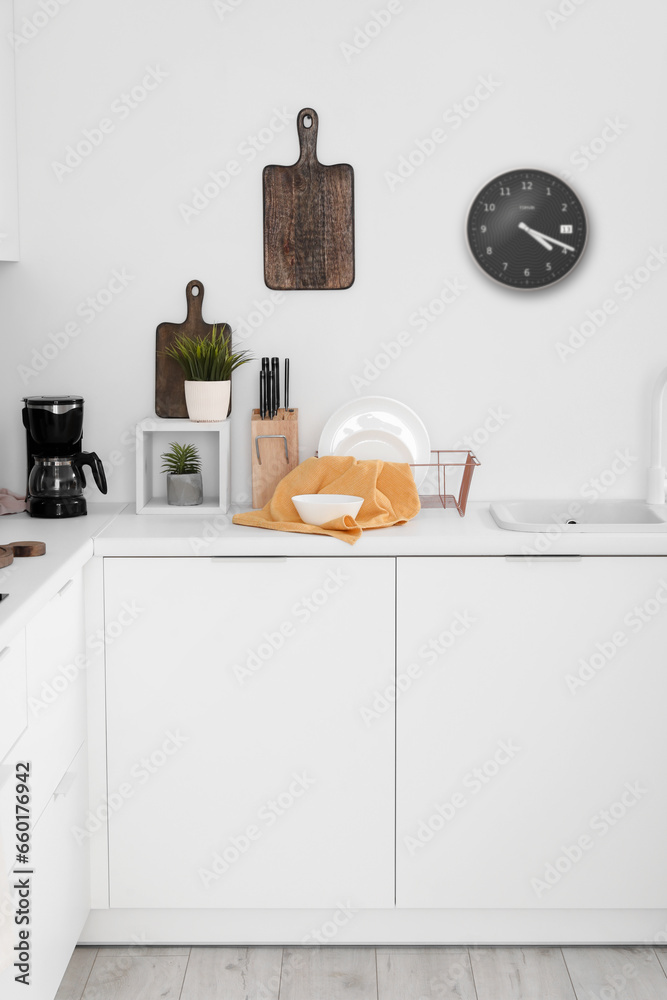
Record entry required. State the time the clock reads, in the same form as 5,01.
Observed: 4,19
